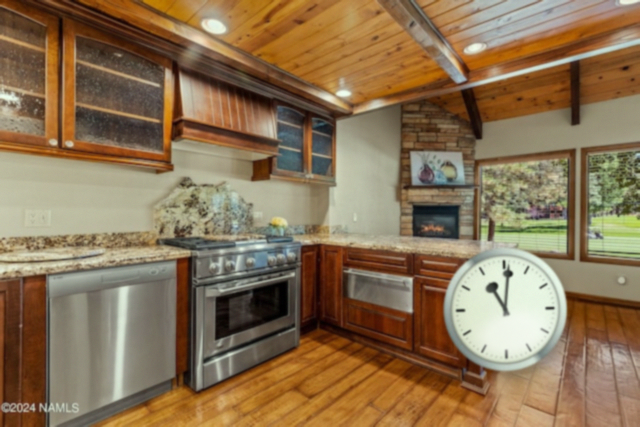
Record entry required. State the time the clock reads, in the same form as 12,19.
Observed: 11,01
